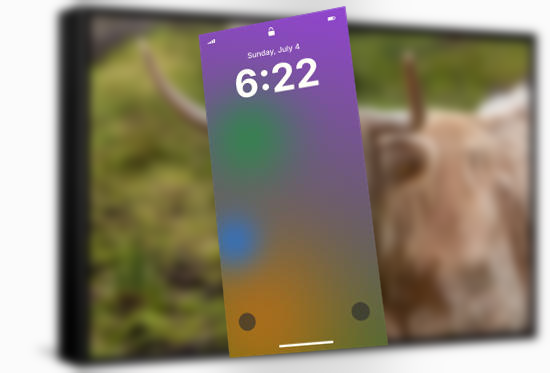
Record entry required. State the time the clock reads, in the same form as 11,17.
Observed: 6,22
